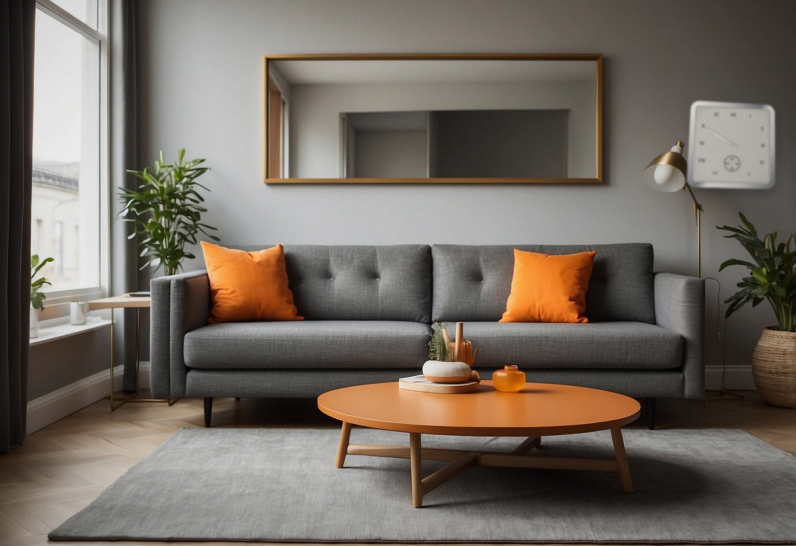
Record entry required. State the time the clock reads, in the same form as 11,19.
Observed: 9,50
